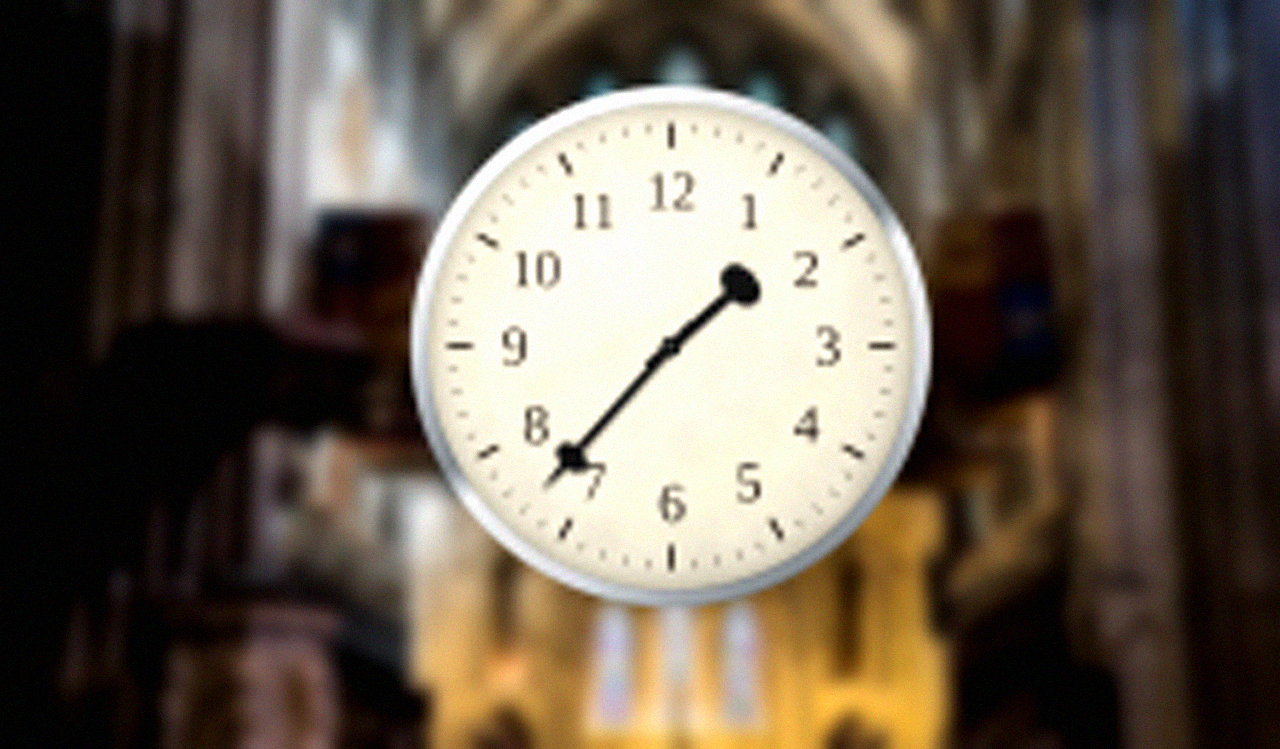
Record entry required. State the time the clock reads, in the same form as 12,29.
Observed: 1,37
